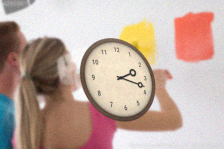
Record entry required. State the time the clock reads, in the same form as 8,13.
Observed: 2,18
